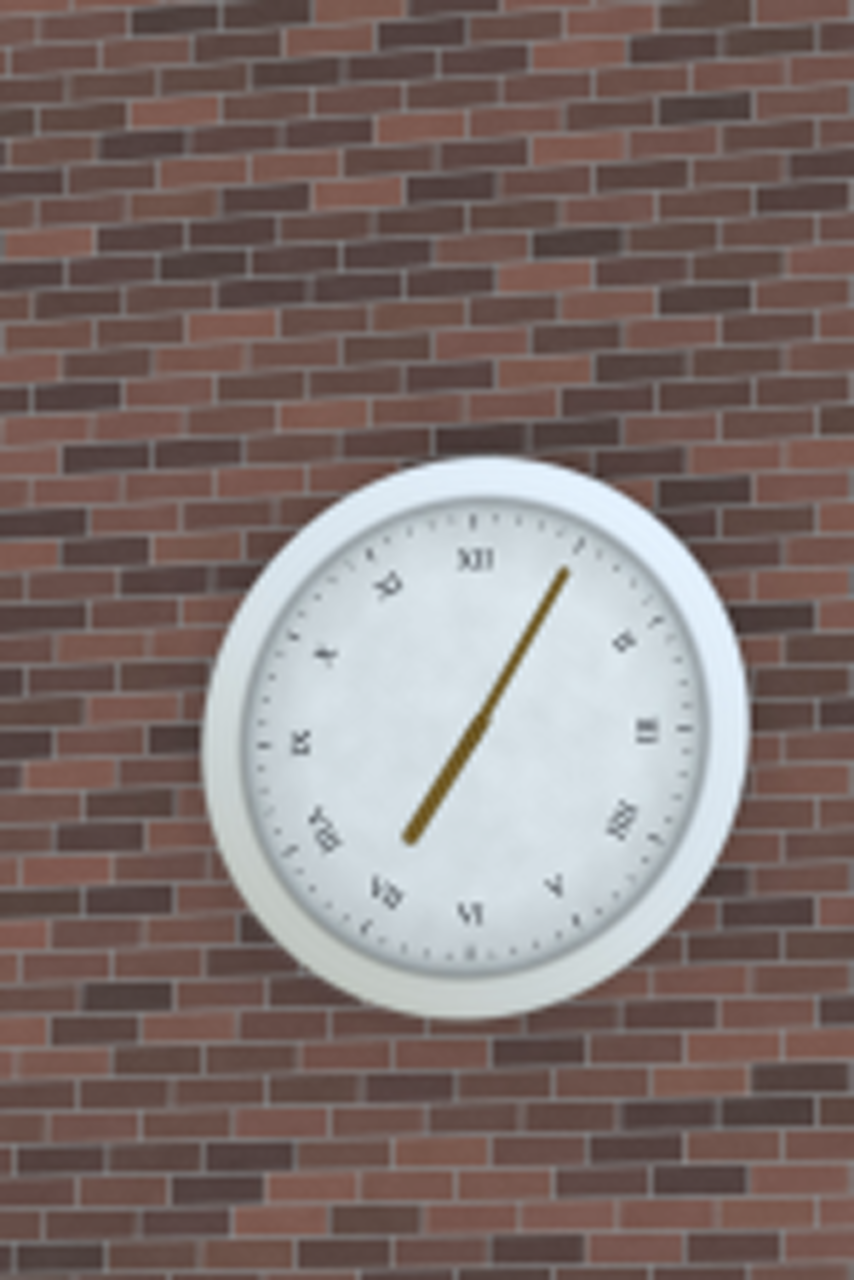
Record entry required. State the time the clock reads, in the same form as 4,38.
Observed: 7,05
